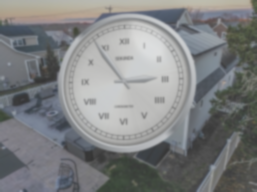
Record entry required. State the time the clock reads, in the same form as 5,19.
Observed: 2,54
